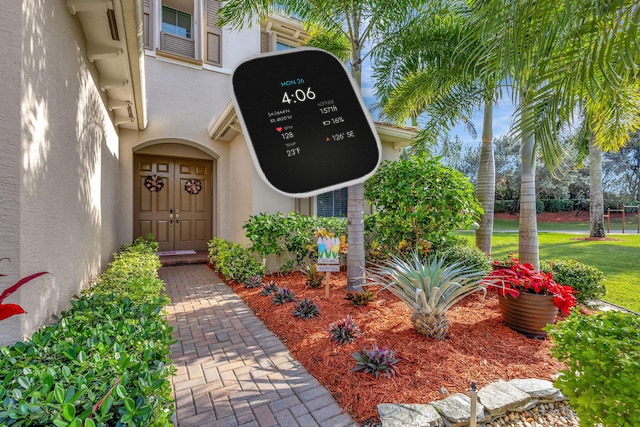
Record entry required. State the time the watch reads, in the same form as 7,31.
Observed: 4,06
